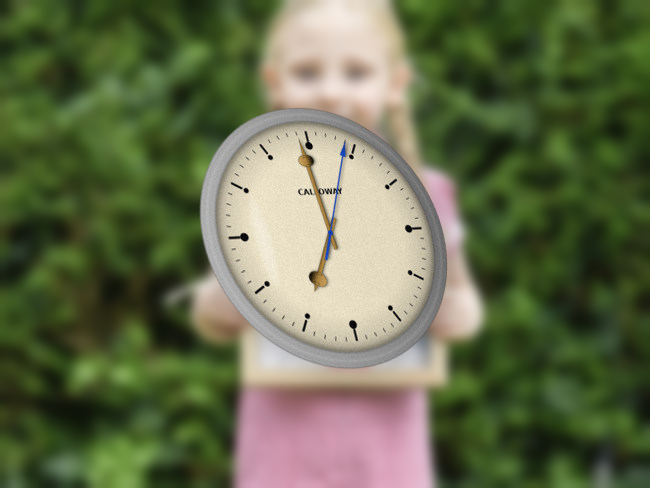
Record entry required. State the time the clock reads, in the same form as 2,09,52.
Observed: 6,59,04
